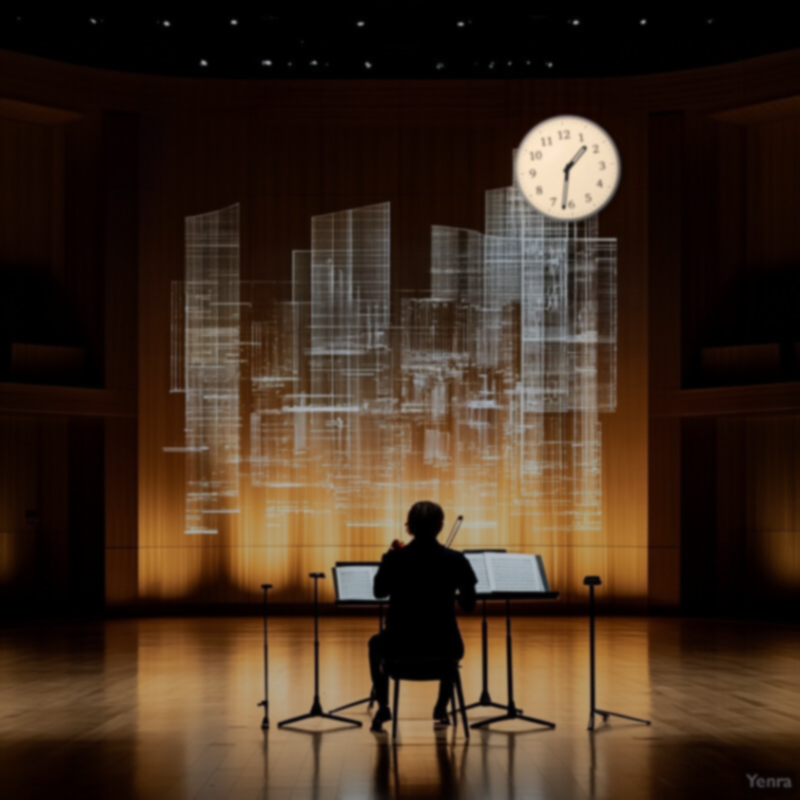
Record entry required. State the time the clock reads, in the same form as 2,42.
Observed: 1,32
